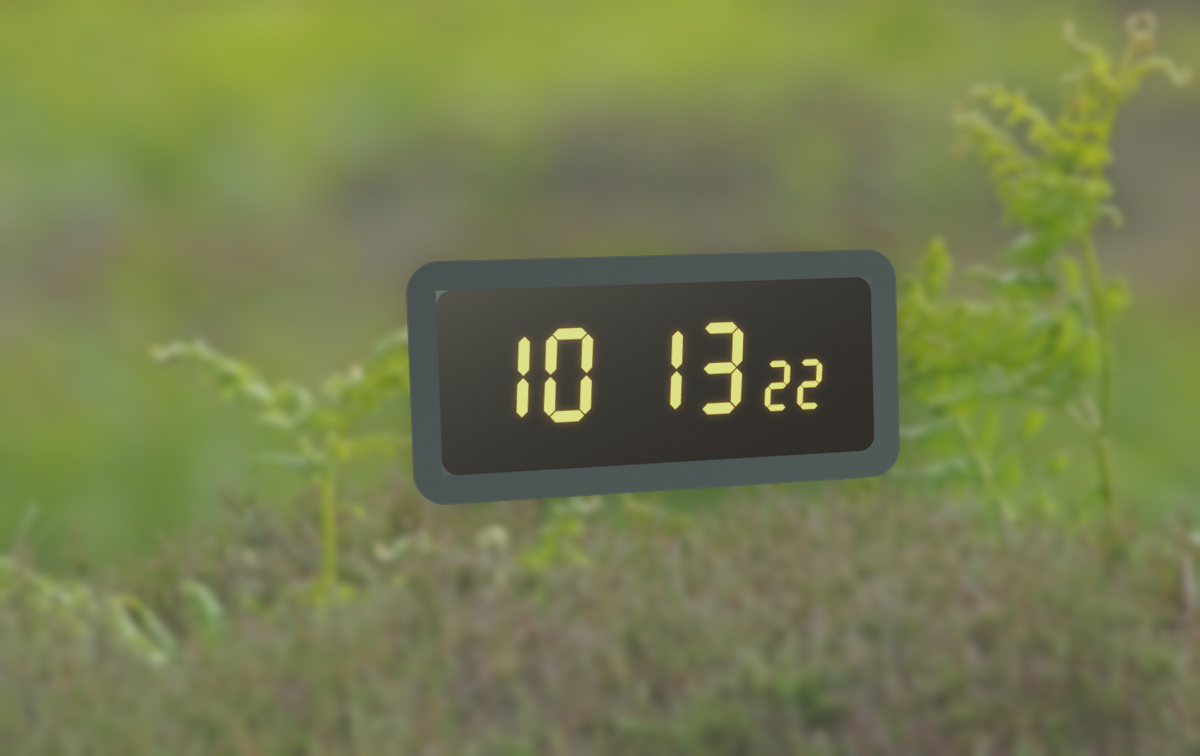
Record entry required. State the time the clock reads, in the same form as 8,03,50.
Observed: 10,13,22
